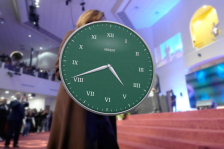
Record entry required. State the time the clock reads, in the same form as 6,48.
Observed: 4,41
